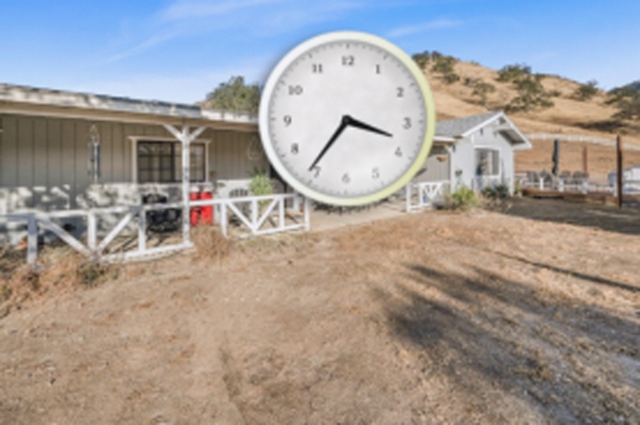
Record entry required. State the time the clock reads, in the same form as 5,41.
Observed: 3,36
